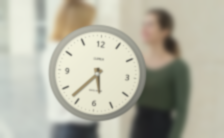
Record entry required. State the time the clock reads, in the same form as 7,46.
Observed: 5,37
